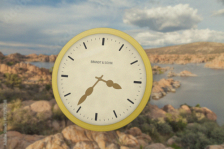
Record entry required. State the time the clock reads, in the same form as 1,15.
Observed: 3,36
